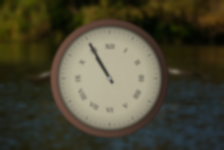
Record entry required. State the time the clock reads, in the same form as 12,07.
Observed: 10,55
